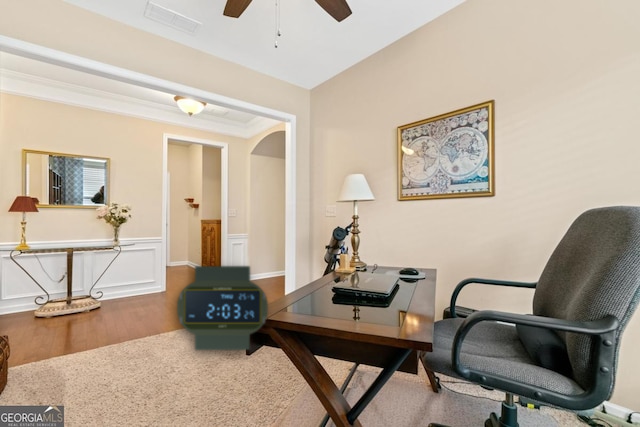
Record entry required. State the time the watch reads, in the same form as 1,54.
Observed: 2,03
